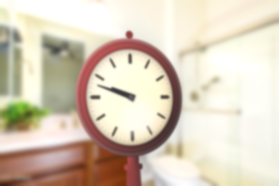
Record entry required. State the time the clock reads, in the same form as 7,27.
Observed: 9,48
